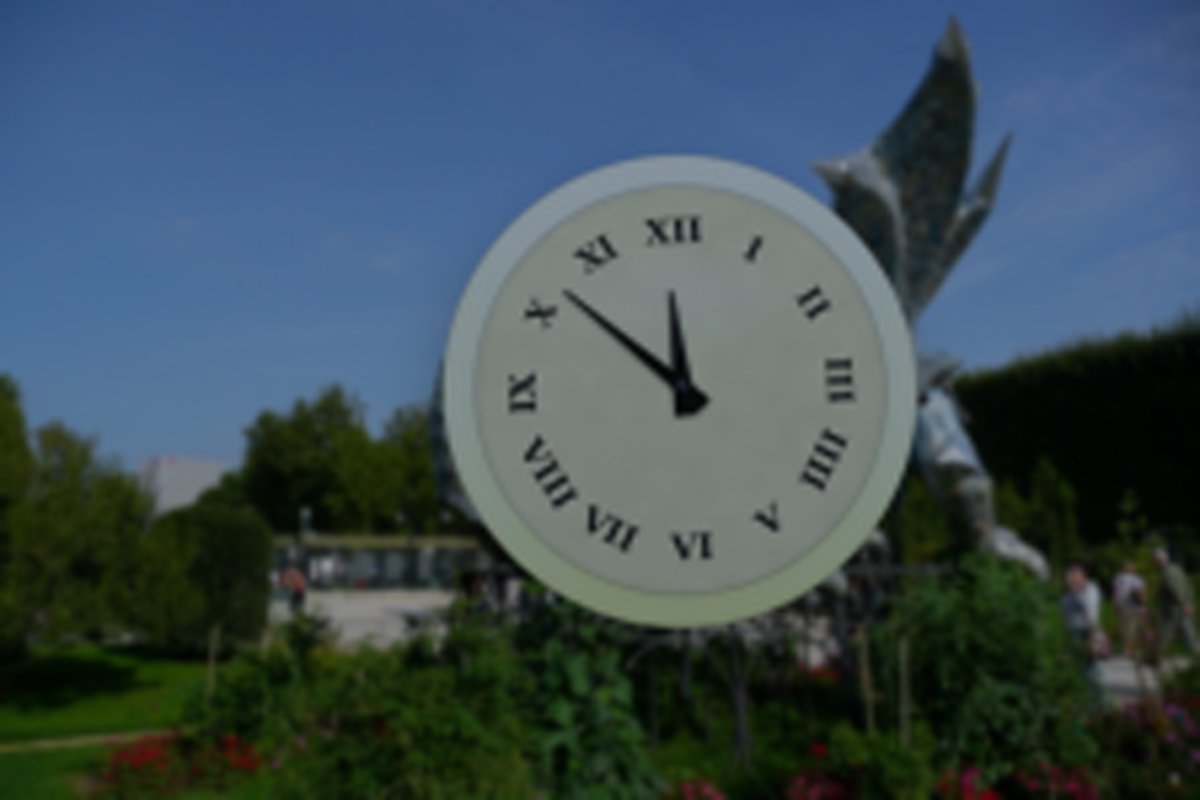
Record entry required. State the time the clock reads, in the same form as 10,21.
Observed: 11,52
